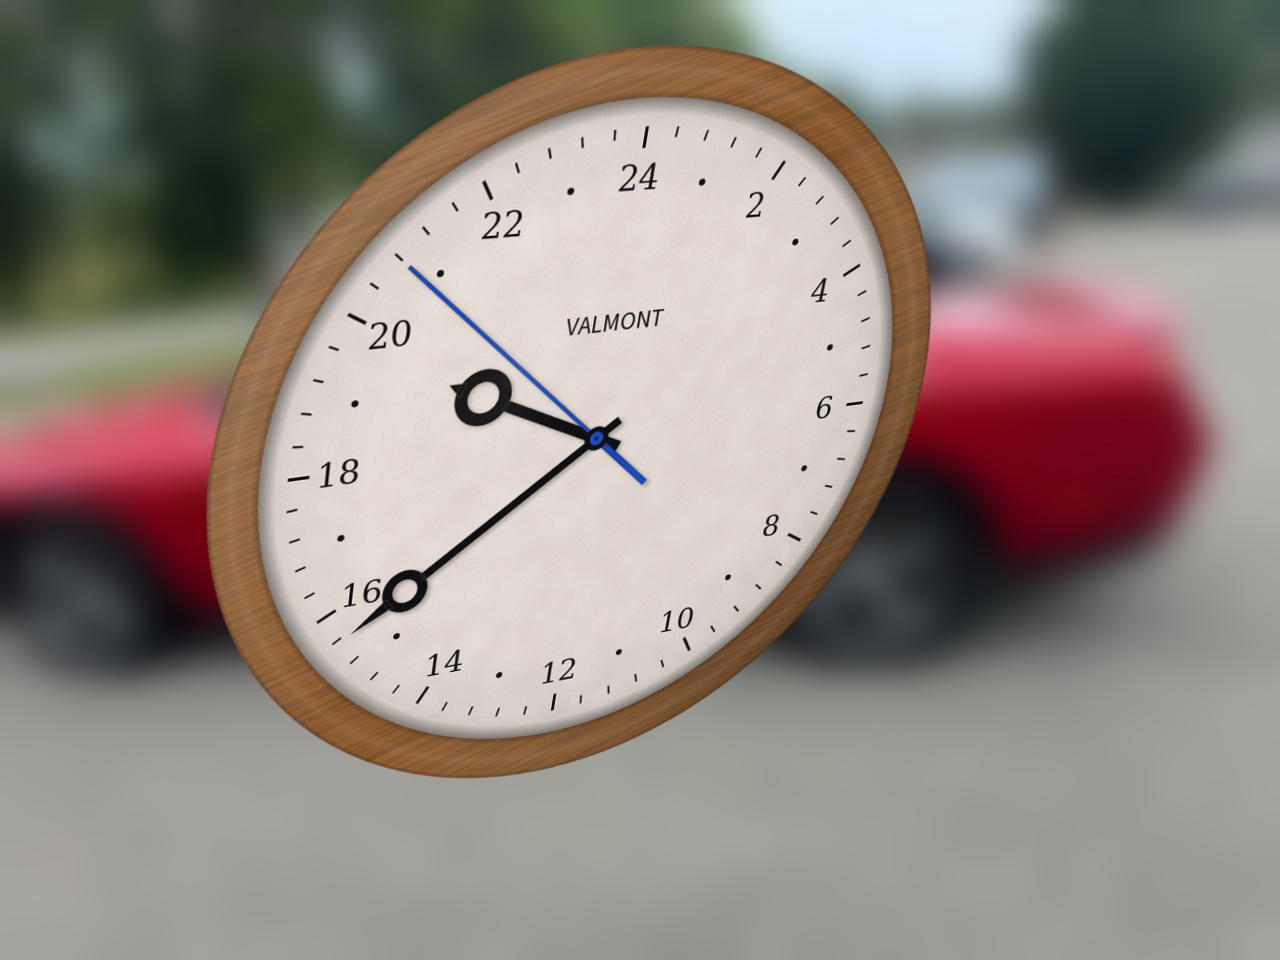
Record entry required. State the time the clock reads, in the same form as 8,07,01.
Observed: 19,38,52
